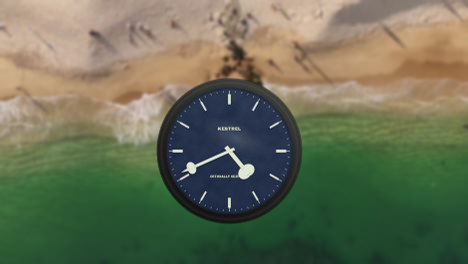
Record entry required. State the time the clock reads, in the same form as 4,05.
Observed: 4,41
